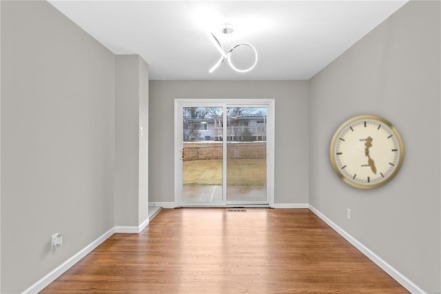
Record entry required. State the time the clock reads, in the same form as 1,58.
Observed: 12,27
